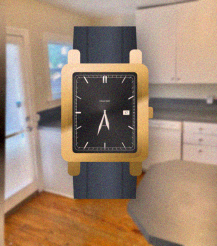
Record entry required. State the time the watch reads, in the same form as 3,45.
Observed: 5,33
